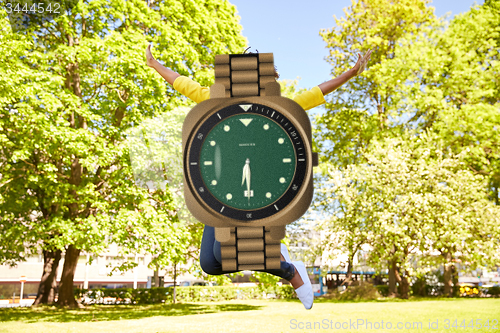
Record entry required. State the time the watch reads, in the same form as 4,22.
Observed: 6,30
